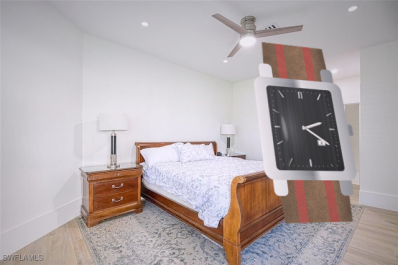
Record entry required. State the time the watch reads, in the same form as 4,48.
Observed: 2,21
